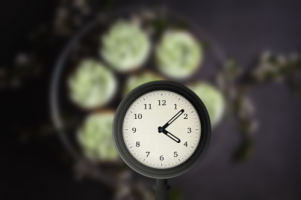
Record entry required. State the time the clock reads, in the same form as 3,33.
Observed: 4,08
